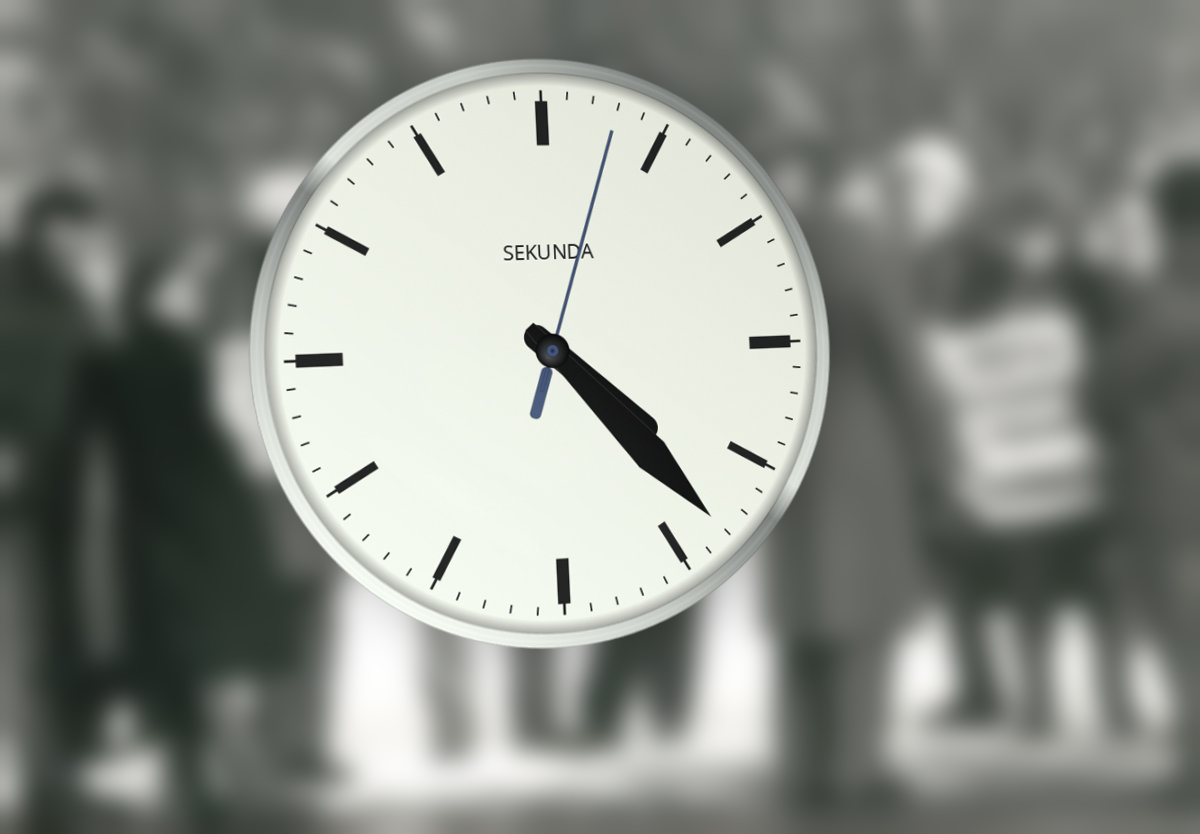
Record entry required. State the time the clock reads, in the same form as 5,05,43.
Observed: 4,23,03
